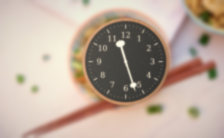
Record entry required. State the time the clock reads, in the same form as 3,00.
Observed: 11,27
